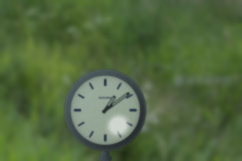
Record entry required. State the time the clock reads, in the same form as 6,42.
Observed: 1,09
